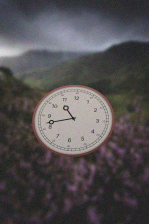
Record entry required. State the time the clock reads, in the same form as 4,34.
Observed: 10,42
